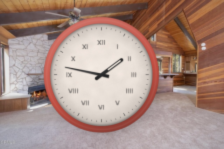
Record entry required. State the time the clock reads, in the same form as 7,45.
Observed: 1,47
